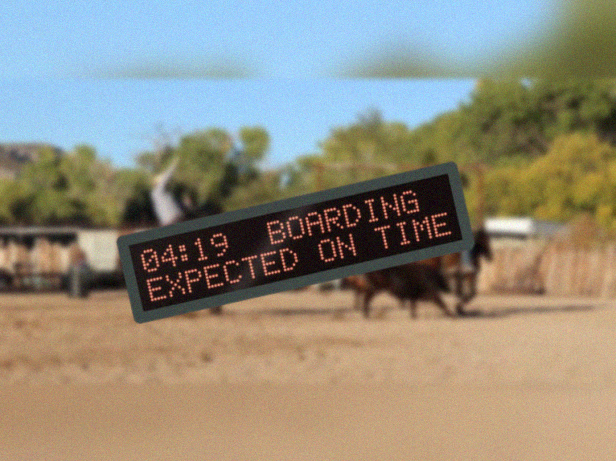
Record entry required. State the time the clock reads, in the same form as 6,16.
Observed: 4,19
